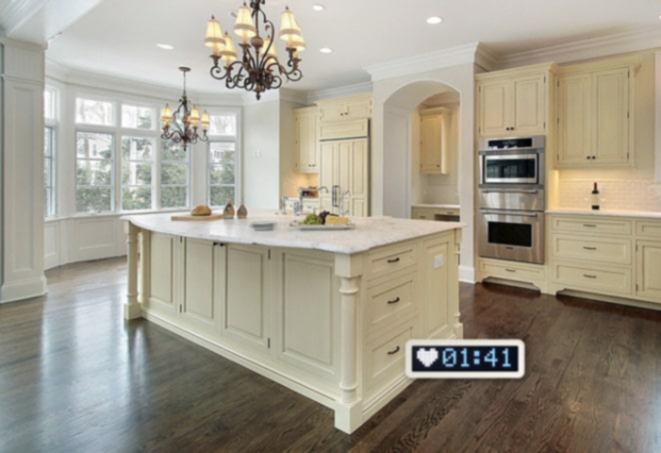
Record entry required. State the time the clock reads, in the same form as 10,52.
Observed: 1,41
